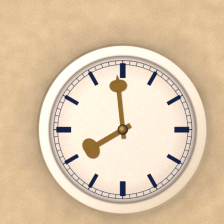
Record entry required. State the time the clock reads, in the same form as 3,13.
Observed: 7,59
